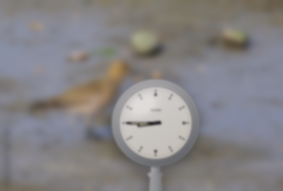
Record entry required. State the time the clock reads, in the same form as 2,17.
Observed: 8,45
